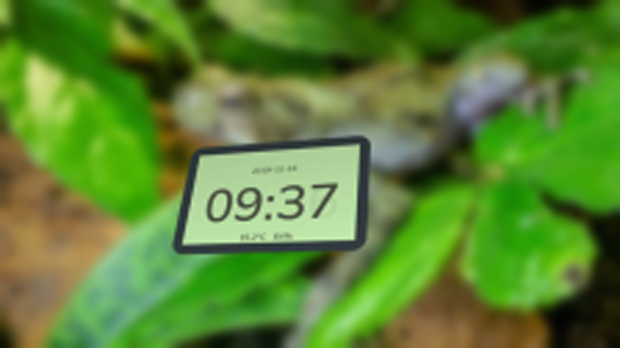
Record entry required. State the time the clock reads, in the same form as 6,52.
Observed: 9,37
